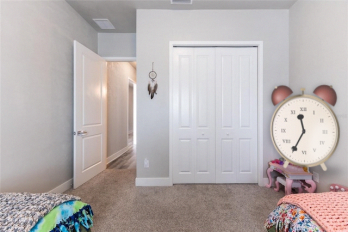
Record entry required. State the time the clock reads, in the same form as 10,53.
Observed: 11,35
